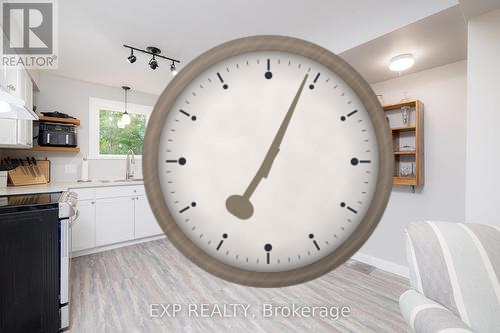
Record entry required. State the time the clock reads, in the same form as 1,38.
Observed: 7,04
